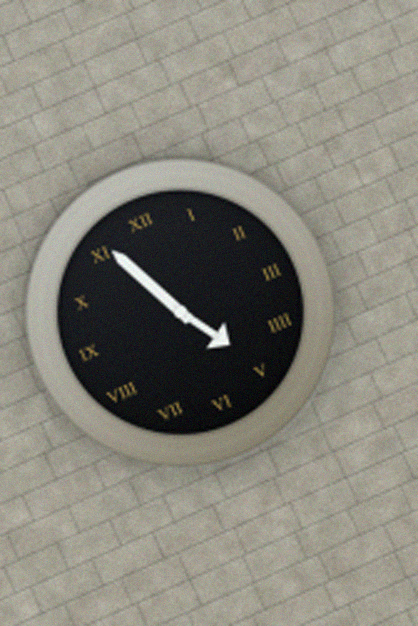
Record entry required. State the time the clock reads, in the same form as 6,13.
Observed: 4,56
